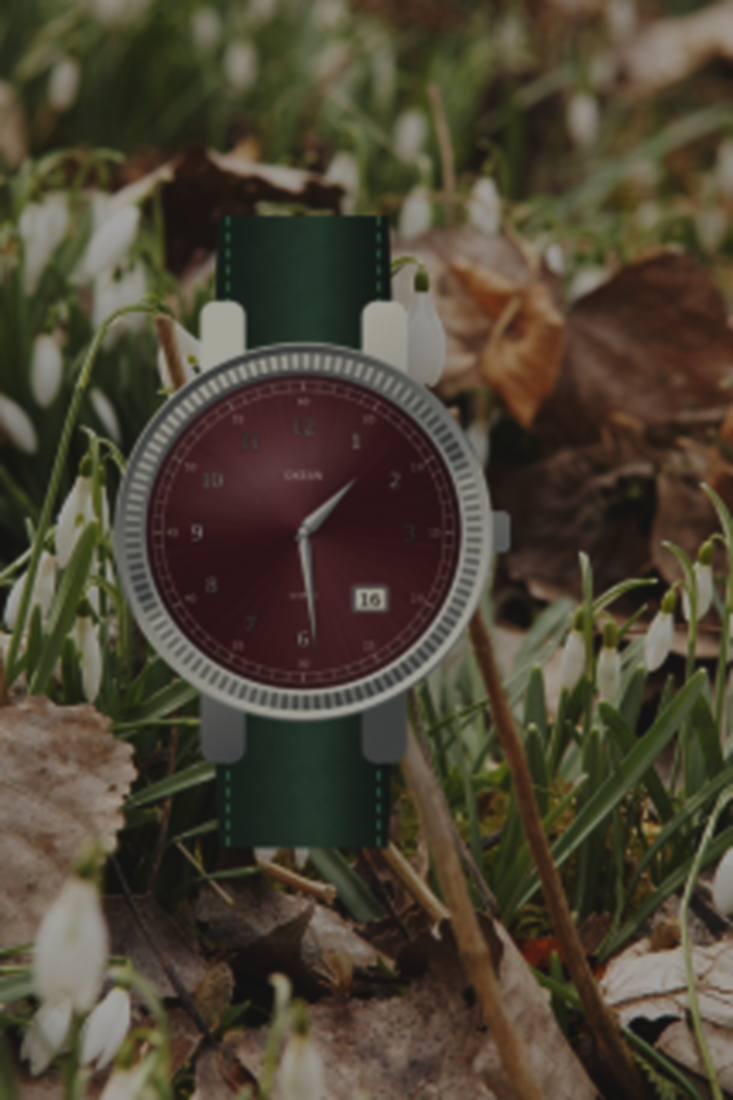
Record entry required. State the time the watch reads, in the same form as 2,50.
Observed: 1,29
